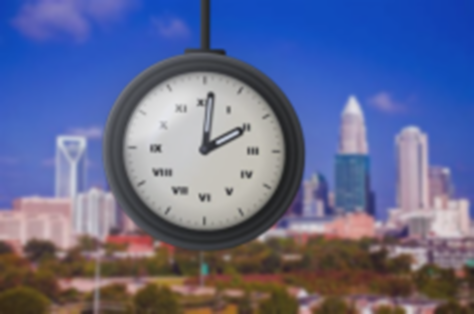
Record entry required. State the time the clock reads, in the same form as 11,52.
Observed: 2,01
